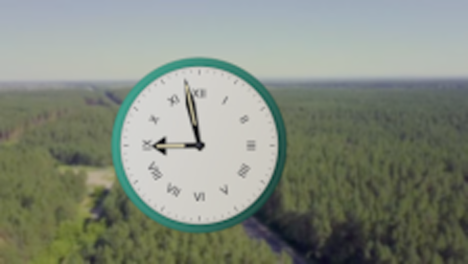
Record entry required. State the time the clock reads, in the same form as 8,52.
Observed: 8,58
